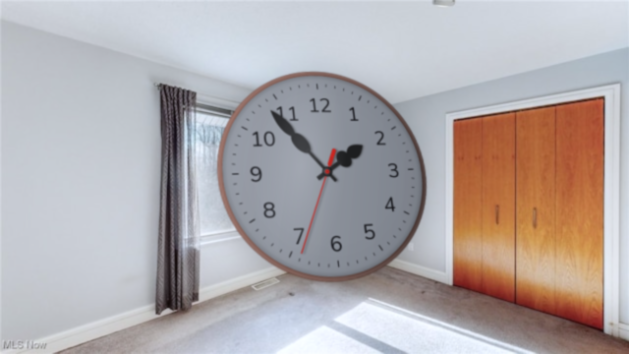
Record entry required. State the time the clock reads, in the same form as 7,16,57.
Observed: 1,53,34
